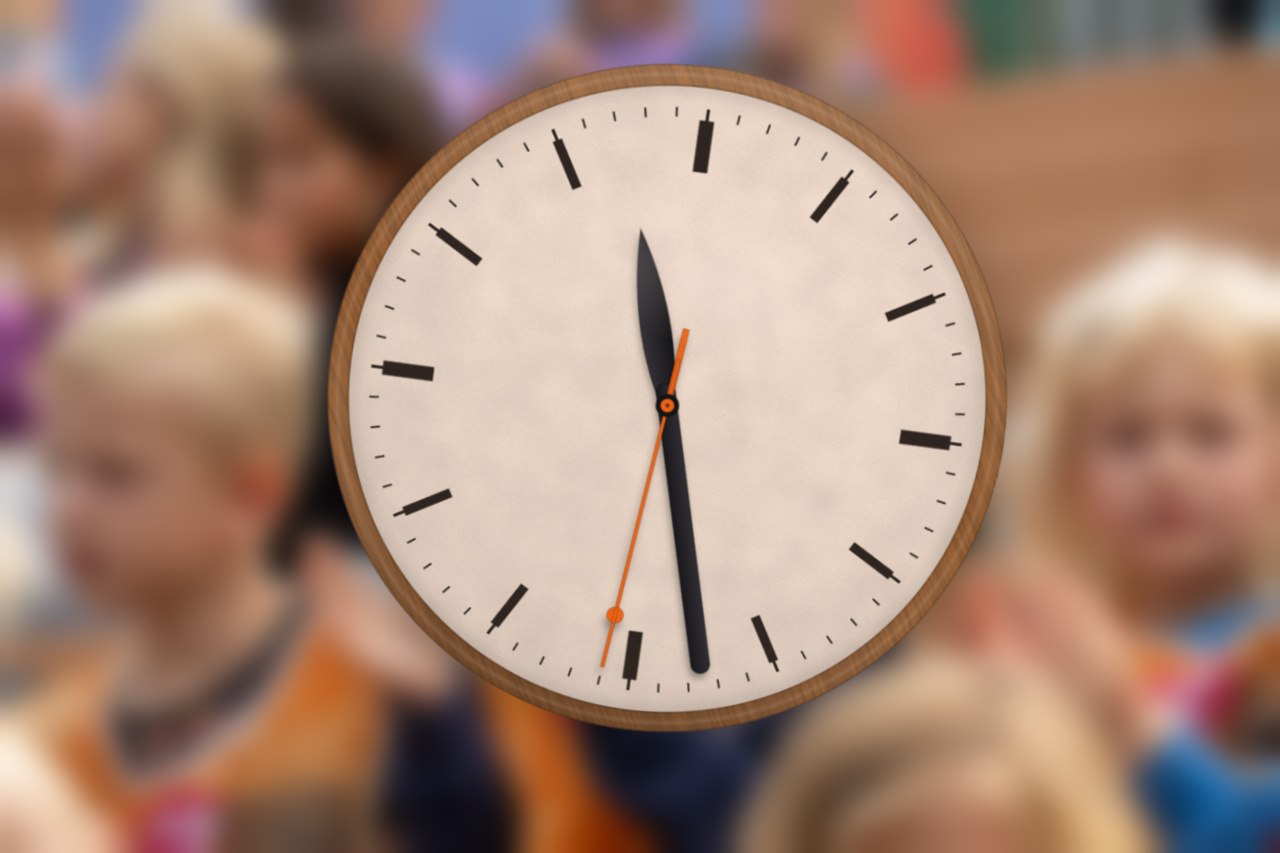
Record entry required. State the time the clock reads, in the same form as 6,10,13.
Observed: 11,27,31
